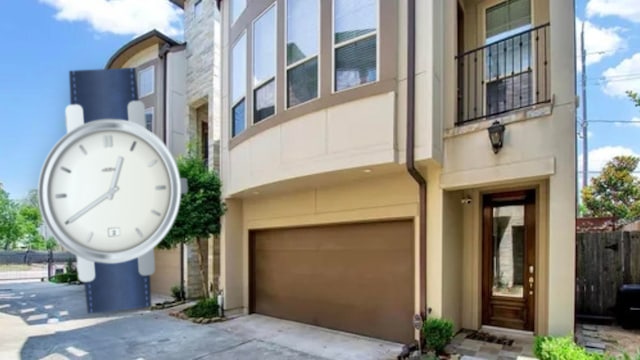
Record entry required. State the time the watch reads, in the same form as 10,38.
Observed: 12,40
